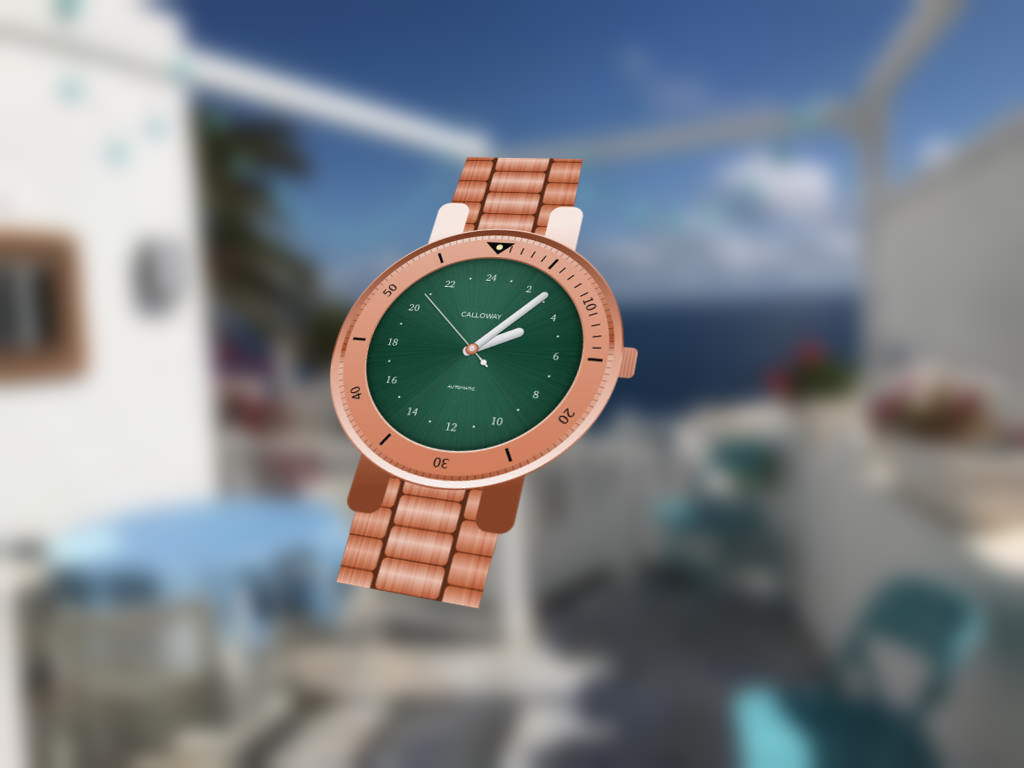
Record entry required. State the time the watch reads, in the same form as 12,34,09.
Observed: 4,06,52
